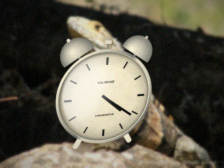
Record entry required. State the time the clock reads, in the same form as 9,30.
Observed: 4,21
